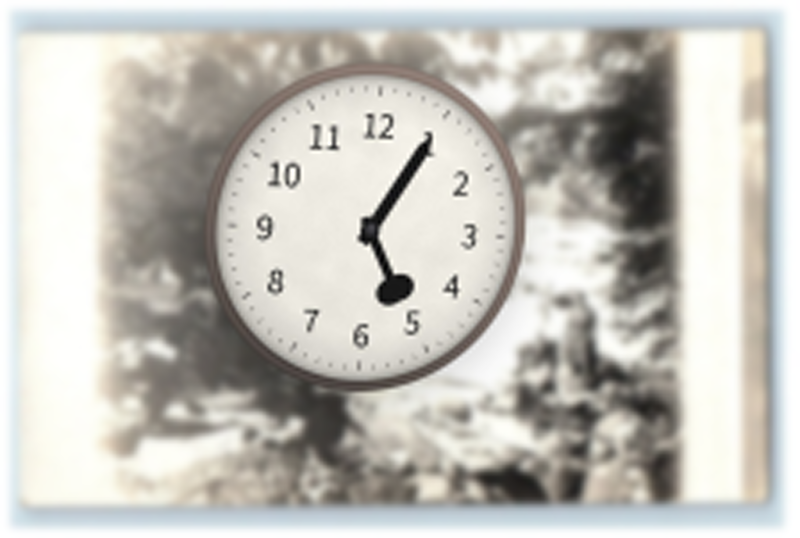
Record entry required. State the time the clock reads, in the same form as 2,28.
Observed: 5,05
